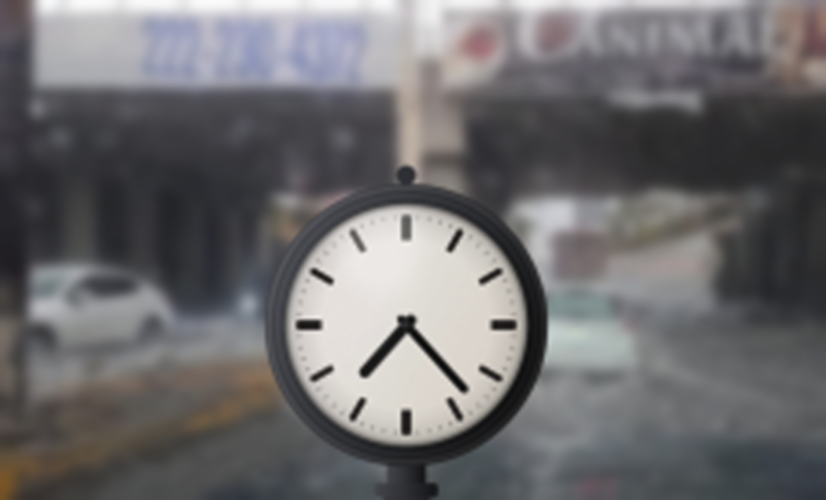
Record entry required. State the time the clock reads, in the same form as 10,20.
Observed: 7,23
